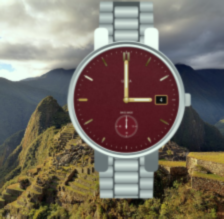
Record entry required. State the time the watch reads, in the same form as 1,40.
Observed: 3,00
